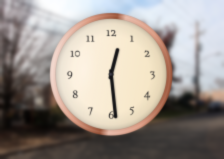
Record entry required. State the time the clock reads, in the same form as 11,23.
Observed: 12,29
